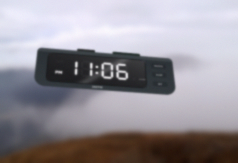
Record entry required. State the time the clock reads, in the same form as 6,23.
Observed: 11,06
